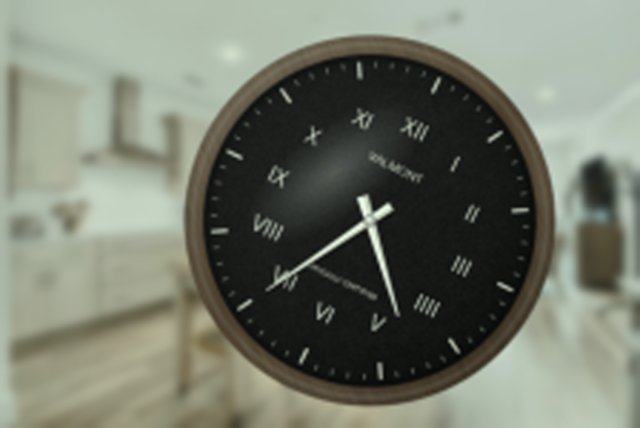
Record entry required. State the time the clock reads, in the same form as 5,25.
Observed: 4,35
